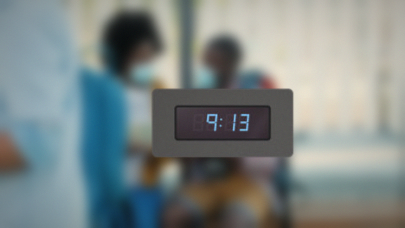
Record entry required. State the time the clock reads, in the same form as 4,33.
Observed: 9,13
